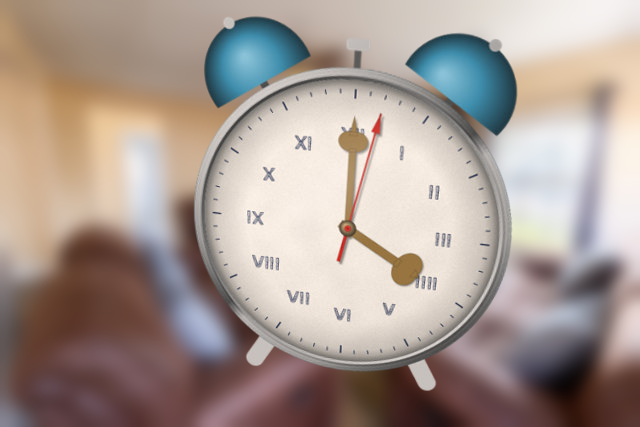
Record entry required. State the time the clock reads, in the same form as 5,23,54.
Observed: 4,00,02
